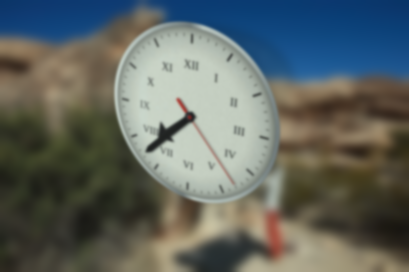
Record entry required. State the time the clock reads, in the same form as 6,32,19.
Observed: 7,37,23
